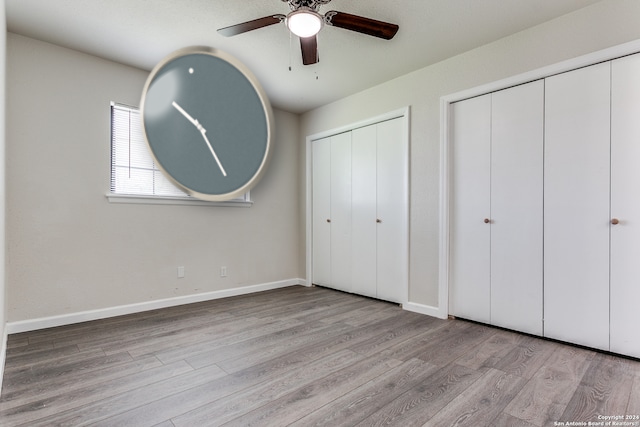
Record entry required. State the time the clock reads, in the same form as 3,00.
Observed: 10,26
